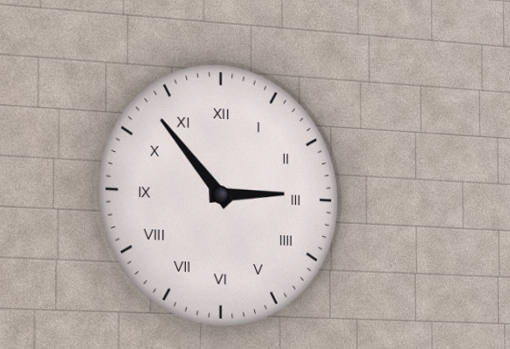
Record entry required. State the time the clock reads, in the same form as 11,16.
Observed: 2,53
